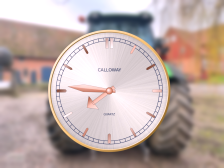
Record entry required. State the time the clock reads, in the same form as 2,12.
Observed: 7,46
